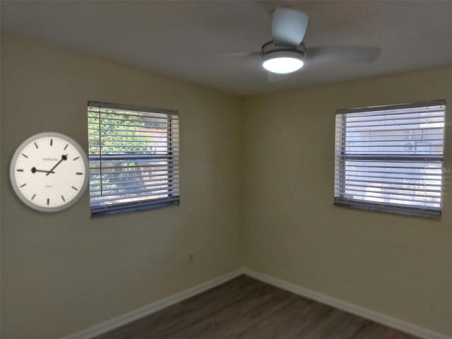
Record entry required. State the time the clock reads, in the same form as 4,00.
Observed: 9,07
